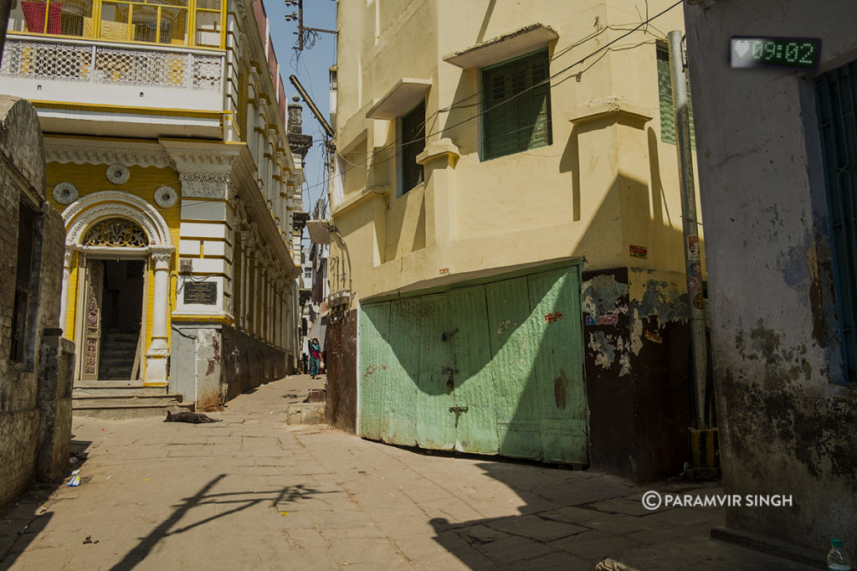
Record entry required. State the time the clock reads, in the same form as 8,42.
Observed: 9,02
